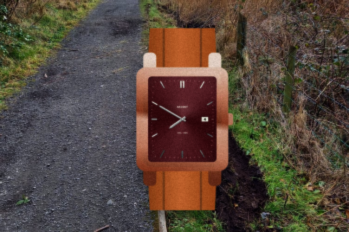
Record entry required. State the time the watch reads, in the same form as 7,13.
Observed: 7,50
